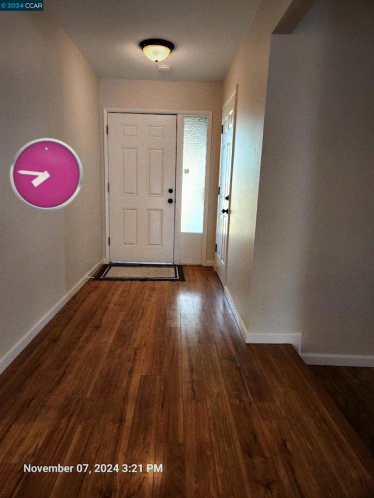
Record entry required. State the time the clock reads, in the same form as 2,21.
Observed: 7,46
